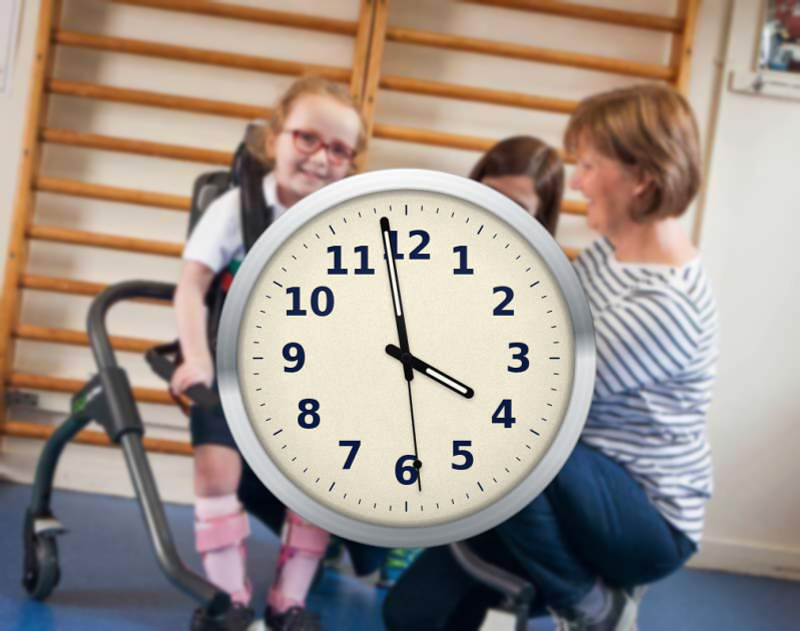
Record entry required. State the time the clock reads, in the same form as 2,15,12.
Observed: 3,58,29
